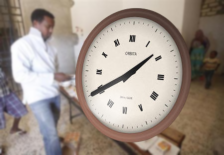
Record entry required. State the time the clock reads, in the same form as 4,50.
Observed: 1,40
